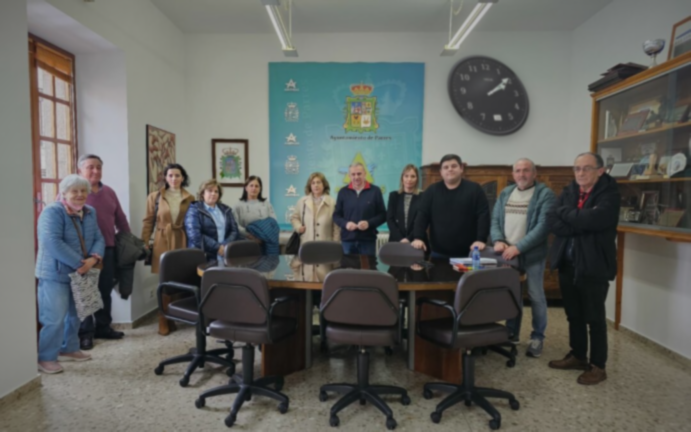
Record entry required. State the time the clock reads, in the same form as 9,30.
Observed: 2,09
